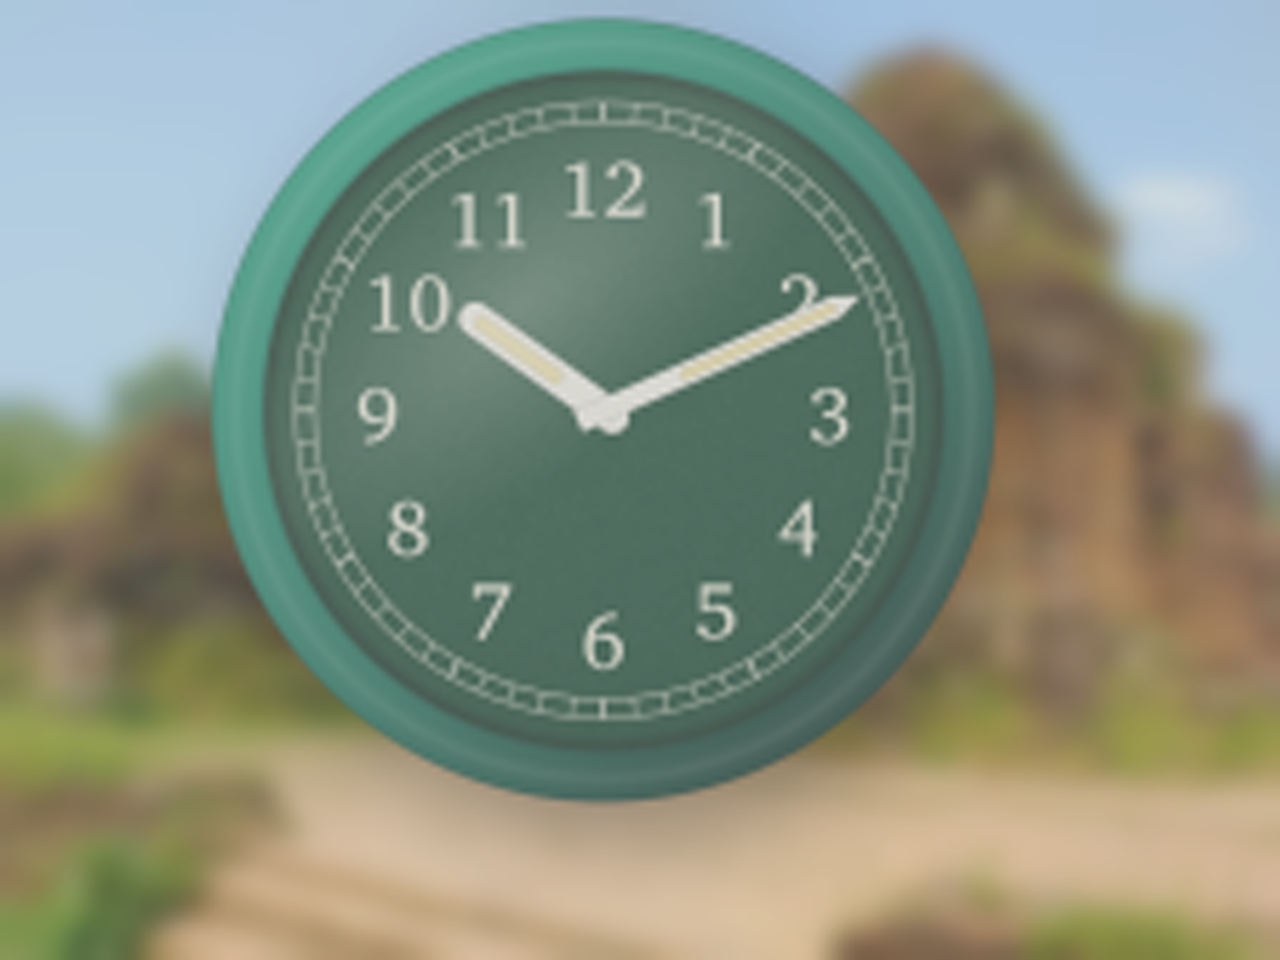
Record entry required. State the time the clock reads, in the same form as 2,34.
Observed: 10,11
